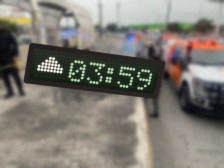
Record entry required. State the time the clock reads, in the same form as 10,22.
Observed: 3,59
